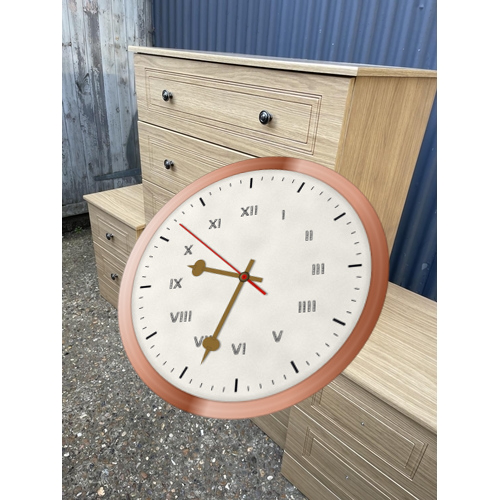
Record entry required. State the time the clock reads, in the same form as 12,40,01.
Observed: 9,33,52
